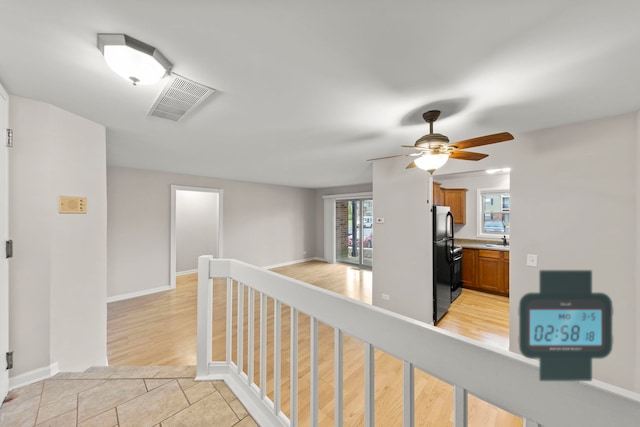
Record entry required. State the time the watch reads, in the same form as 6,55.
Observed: 2,58
